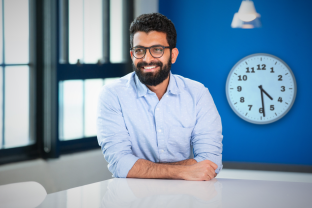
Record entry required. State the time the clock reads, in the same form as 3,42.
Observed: 4,29
